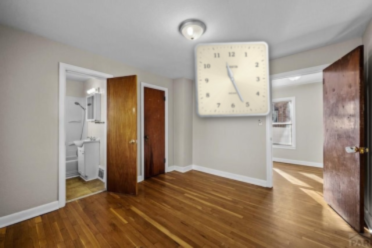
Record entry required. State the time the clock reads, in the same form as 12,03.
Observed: 11,26
